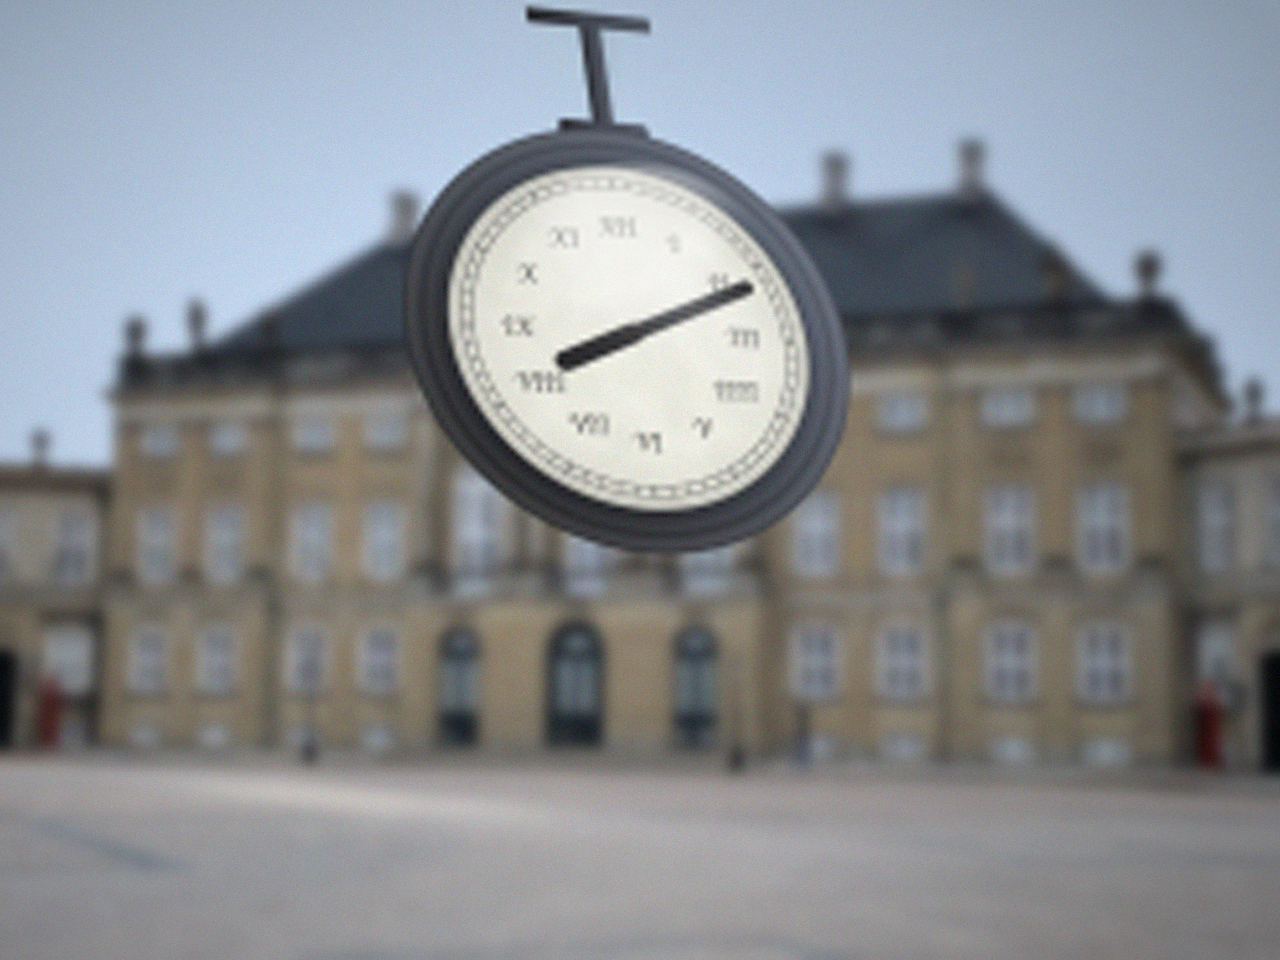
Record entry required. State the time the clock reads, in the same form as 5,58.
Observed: 8,11
